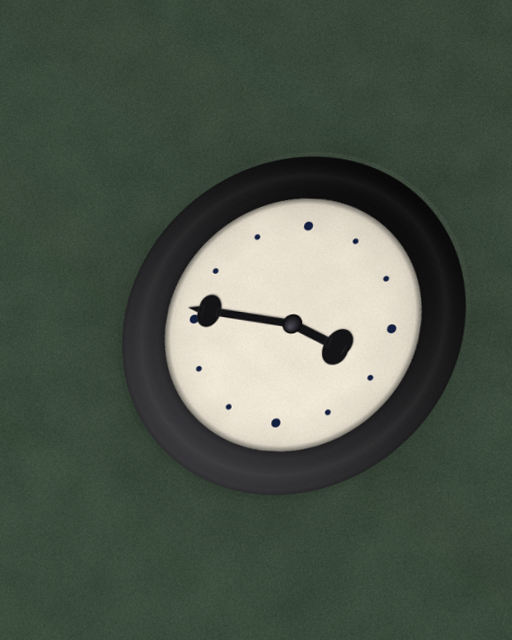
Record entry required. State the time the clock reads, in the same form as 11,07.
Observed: 3,46
